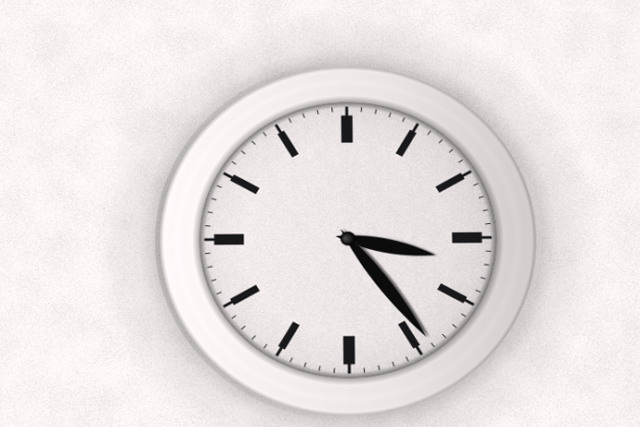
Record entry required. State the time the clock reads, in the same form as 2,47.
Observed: 3,24
